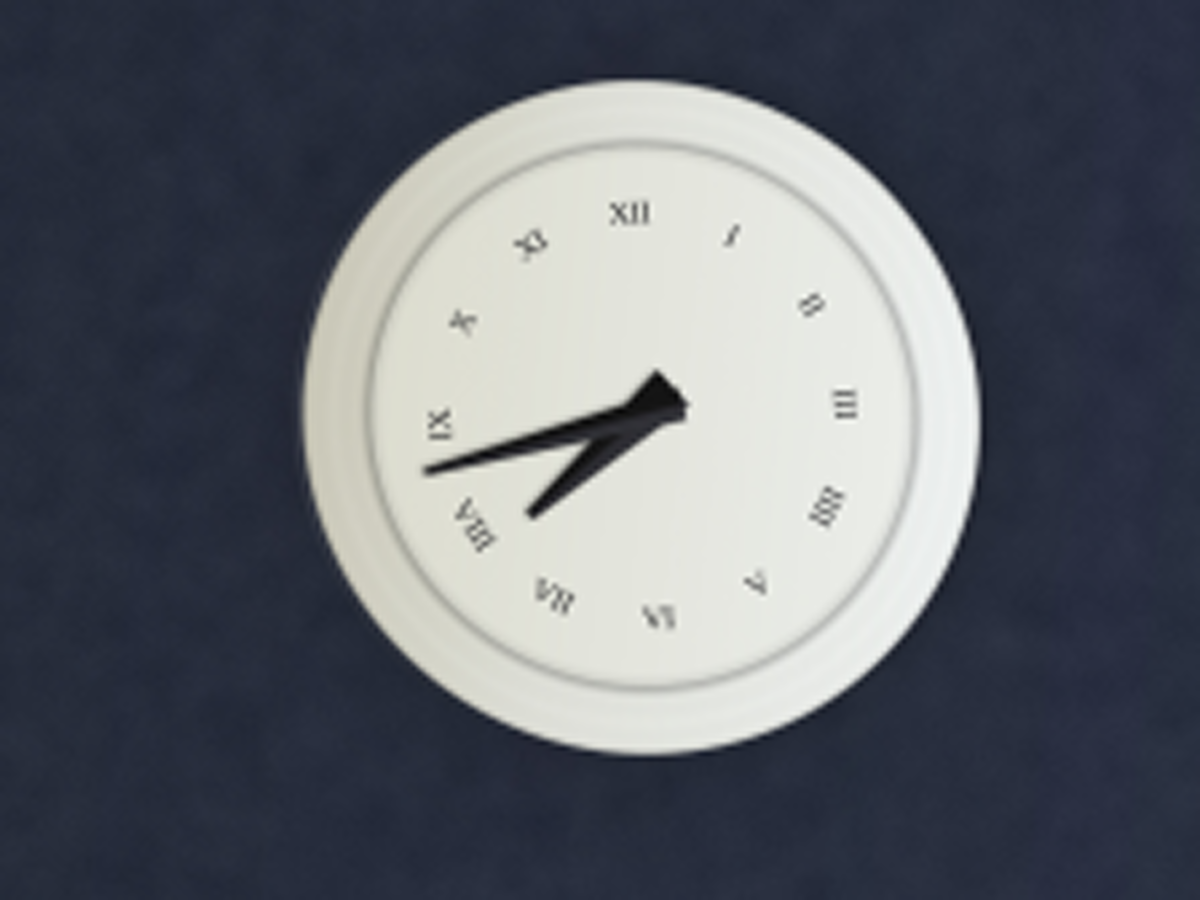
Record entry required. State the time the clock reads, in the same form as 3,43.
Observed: 7,43
